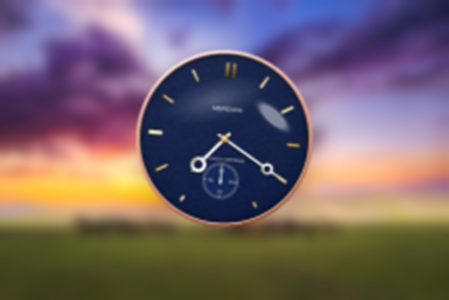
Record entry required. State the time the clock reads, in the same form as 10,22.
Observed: 7,20
